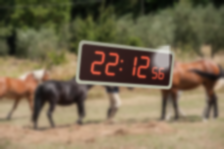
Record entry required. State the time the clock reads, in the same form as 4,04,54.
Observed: 22,12,56
